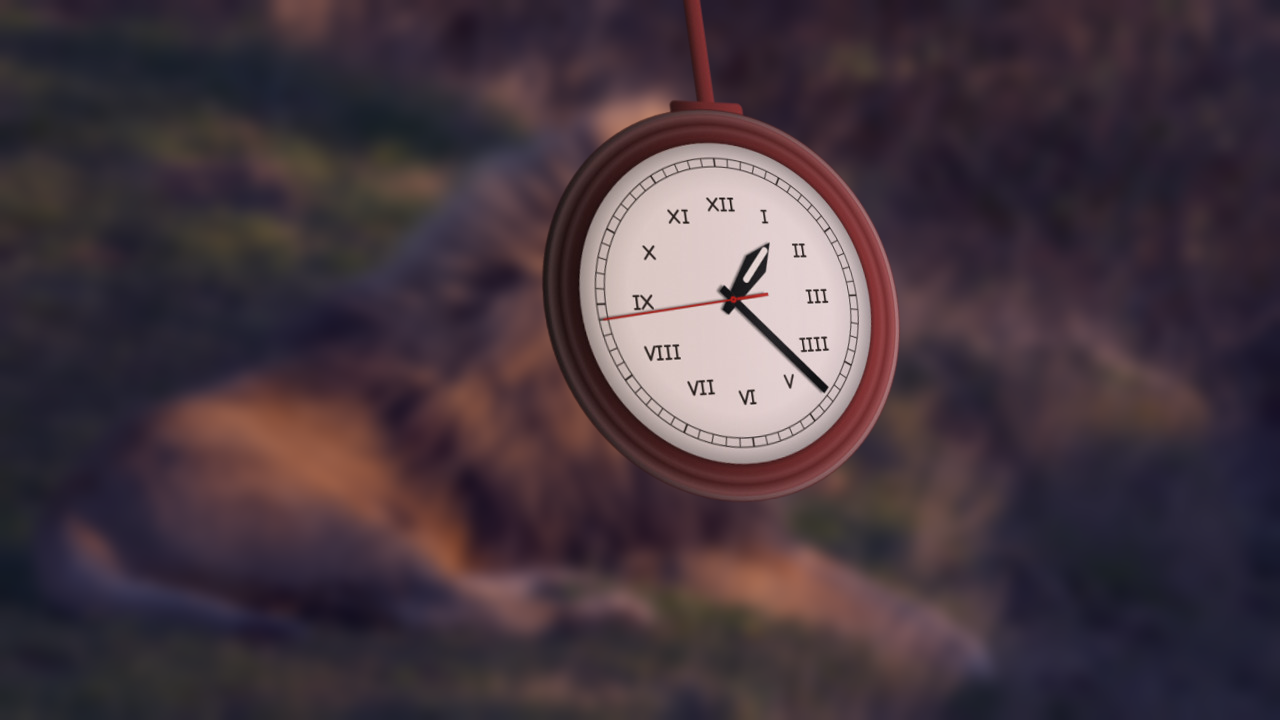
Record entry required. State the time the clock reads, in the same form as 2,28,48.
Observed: 1,22,44
